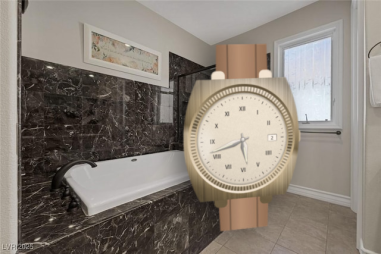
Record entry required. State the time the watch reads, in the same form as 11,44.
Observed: 5,42
